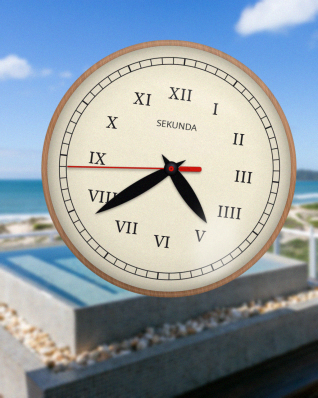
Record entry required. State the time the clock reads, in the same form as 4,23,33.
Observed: 4,38,44
